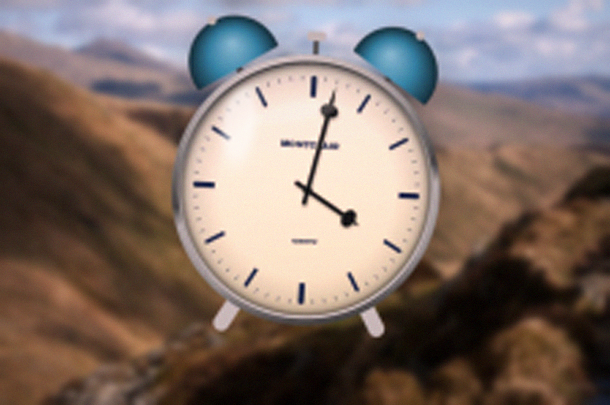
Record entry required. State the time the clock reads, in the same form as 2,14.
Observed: 4,02
